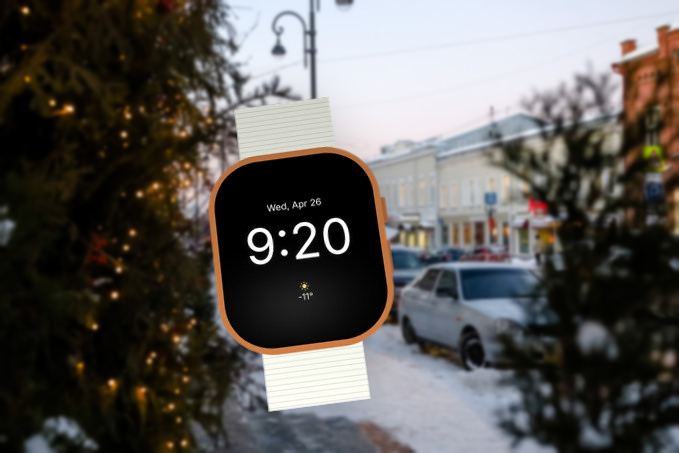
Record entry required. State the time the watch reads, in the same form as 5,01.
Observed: 9,20
